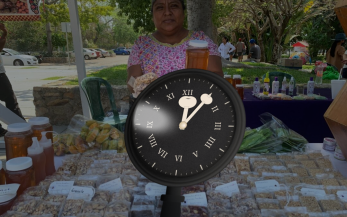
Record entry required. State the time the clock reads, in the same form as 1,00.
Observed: 12,06
